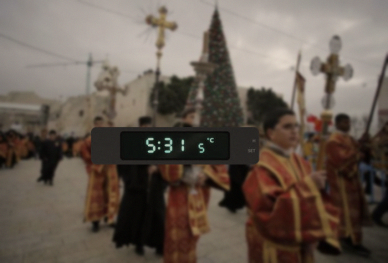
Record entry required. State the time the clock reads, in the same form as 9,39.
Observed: 5,31
